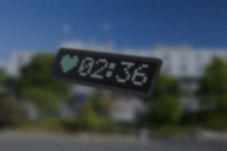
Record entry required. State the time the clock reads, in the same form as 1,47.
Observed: 2,36
